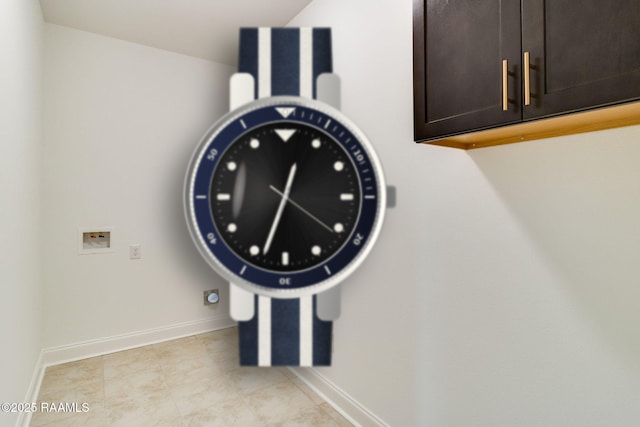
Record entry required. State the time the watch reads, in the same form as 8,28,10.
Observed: 12,33,21
